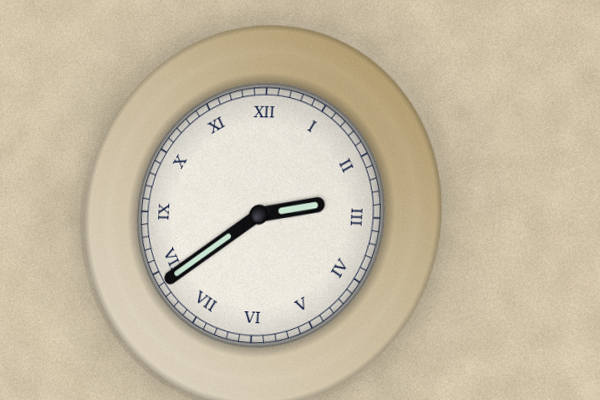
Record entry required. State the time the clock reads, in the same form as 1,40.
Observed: 2,39
